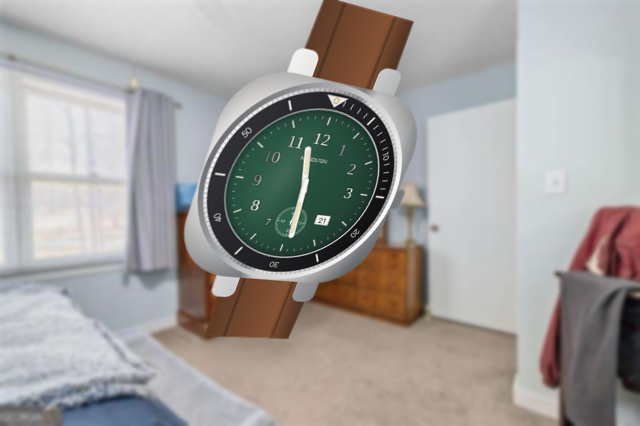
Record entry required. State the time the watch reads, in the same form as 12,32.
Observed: 11,29
